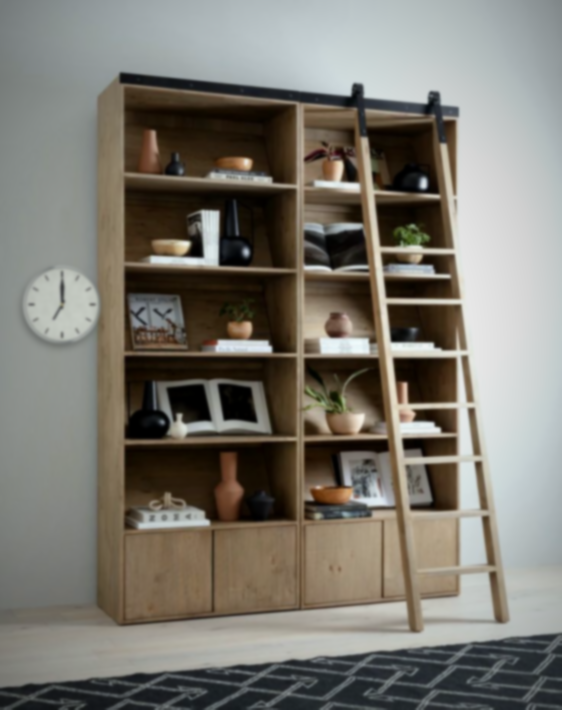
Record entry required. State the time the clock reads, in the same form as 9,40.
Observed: 7,00
